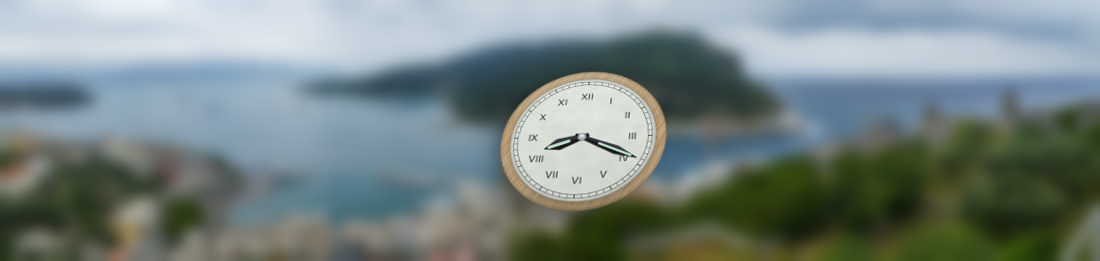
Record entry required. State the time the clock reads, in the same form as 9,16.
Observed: 8,19
